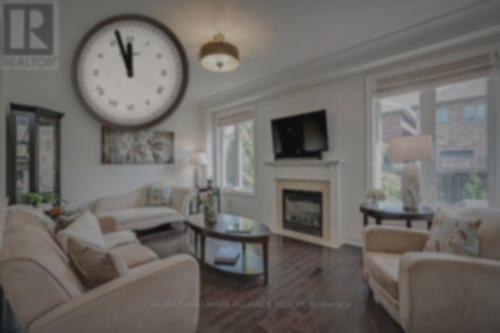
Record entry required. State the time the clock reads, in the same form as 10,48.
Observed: 11,57
